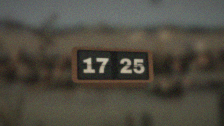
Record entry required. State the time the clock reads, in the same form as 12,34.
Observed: 17,25
